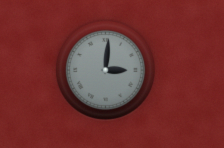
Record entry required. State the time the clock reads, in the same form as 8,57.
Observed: 3,01
